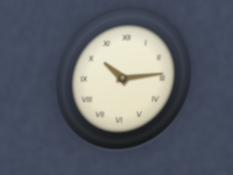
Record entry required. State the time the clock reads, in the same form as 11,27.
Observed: 10,14
